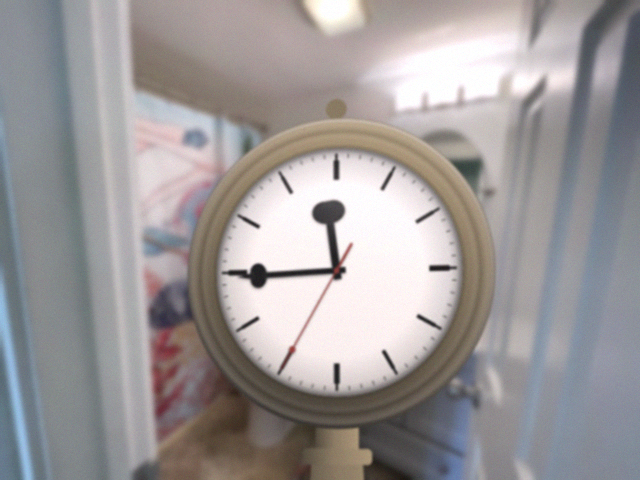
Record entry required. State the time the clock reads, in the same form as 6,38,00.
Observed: 11,44,35
